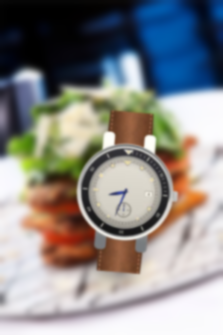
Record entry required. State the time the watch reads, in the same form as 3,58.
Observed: 8,33
